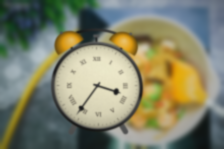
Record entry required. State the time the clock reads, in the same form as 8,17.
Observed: 3,36
